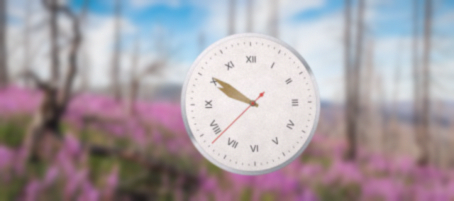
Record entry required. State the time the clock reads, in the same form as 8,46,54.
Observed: 9,50,38
